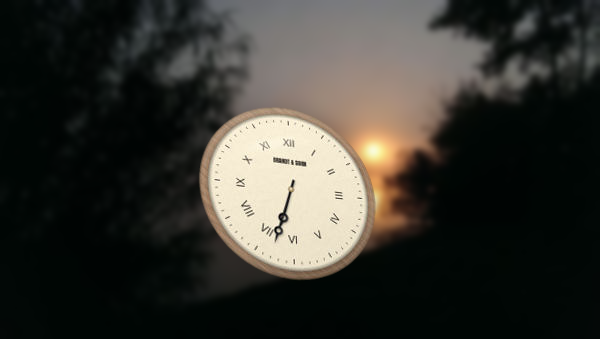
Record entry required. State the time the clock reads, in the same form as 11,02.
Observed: 6,33
